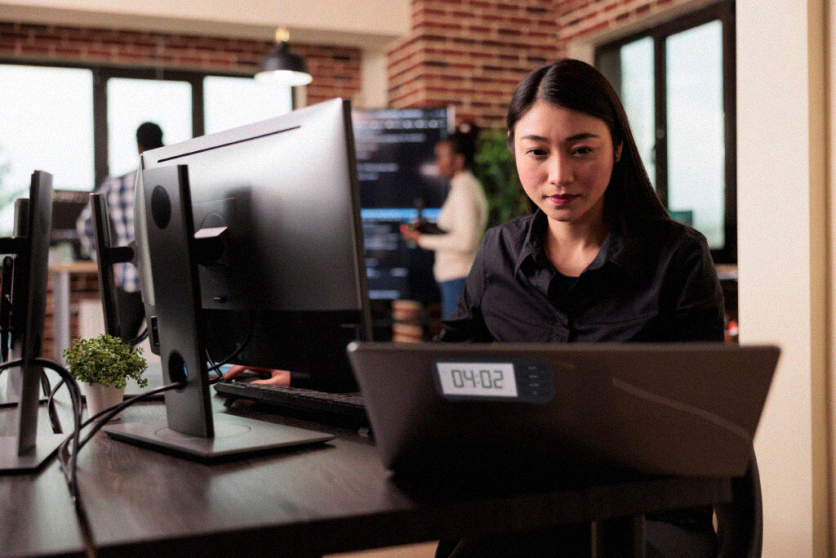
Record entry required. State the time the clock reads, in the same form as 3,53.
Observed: 4,02
